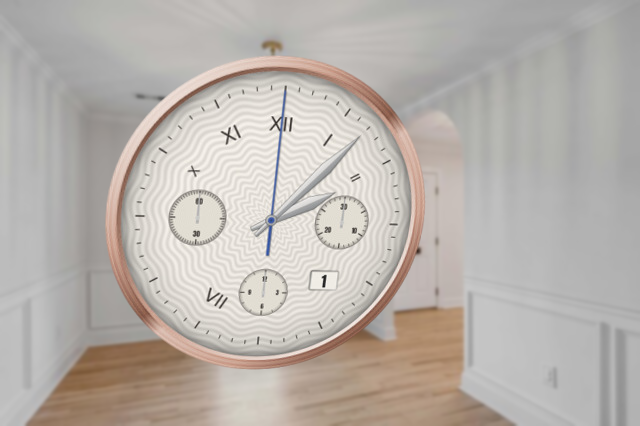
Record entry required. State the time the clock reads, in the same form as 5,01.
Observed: 2,07
